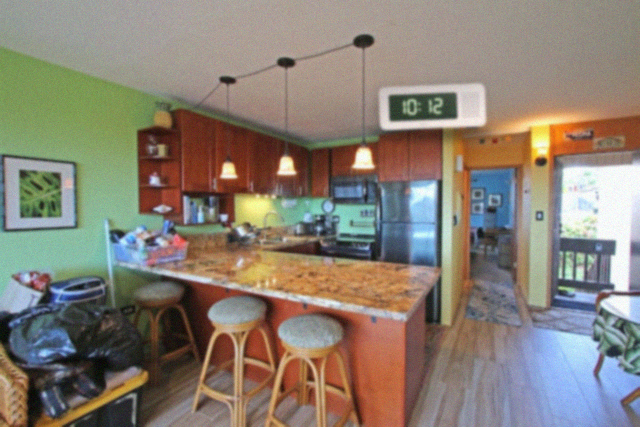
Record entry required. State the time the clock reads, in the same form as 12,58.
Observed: 10,12
